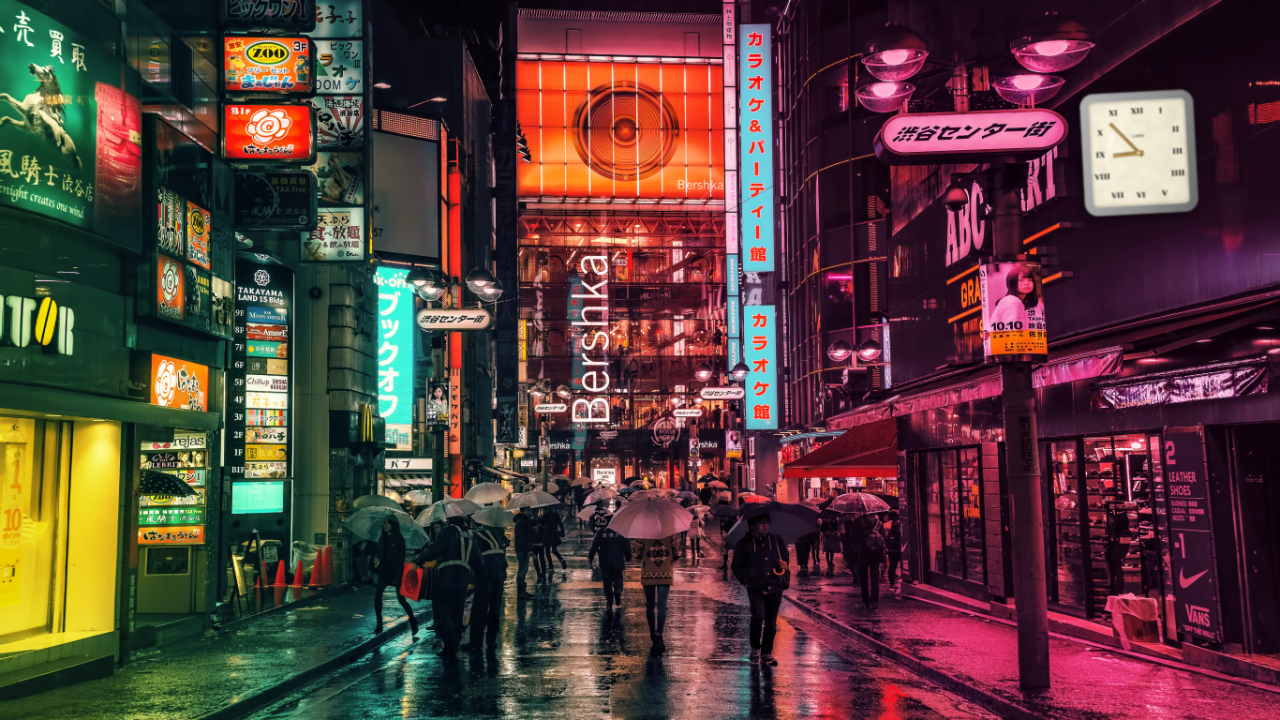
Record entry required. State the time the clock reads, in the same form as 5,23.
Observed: 8,53
